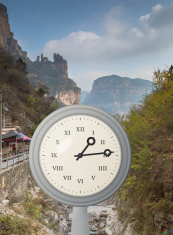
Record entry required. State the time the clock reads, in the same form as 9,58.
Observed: 1,14
